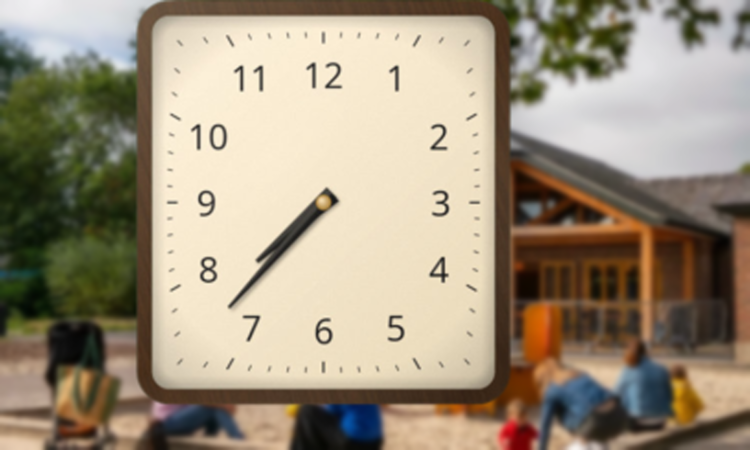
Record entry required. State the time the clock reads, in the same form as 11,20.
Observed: 7,37
